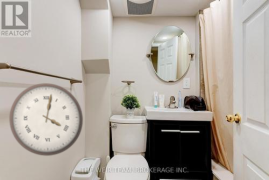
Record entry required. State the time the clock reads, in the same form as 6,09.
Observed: 4,02
